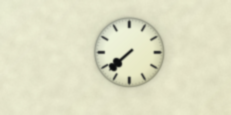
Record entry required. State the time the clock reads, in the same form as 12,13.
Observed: 7,38
